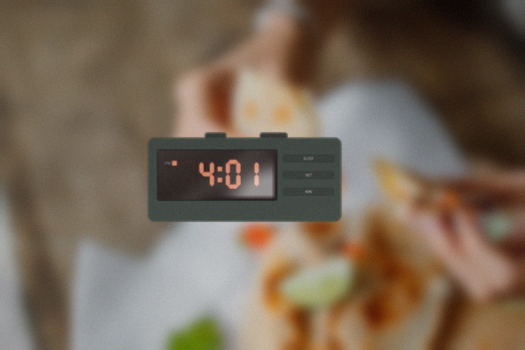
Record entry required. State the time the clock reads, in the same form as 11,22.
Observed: 4,01
